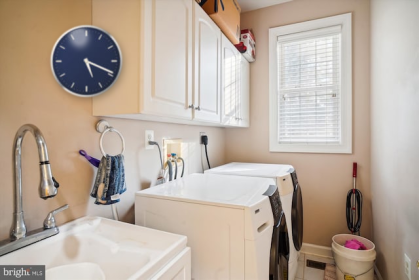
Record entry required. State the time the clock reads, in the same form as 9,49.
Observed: 5,19
